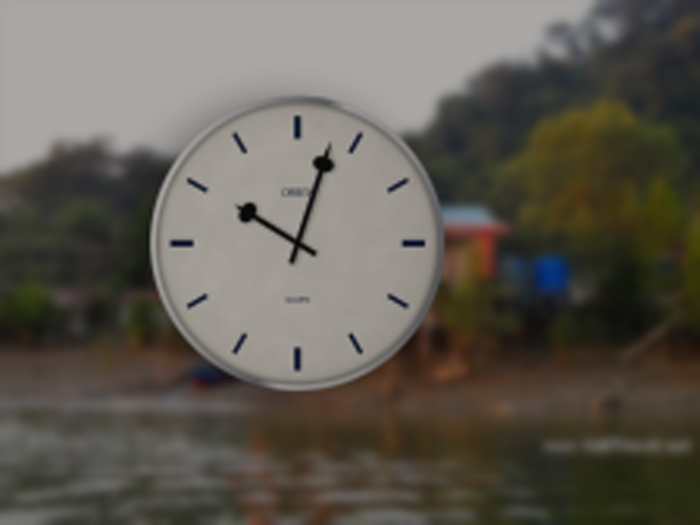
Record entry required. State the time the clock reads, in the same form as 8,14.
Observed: 10,03
